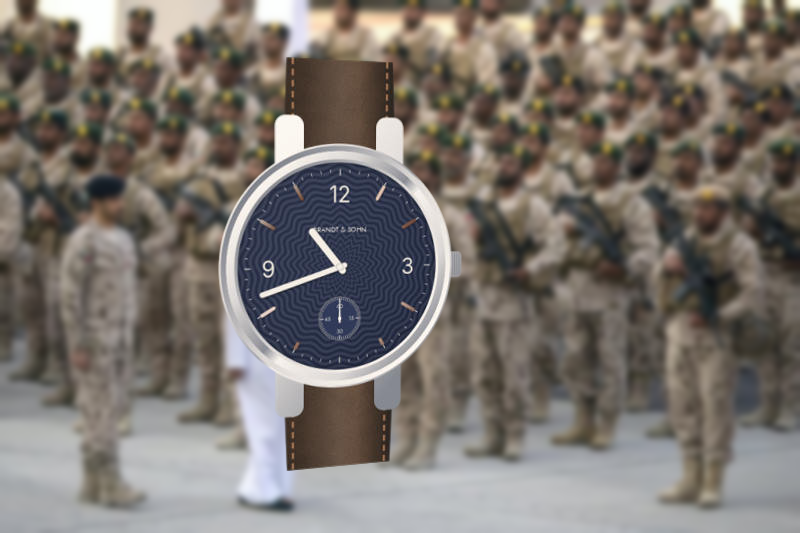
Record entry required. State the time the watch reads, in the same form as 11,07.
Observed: 10,42
